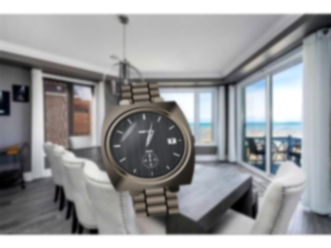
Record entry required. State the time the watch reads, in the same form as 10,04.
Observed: 1,03
